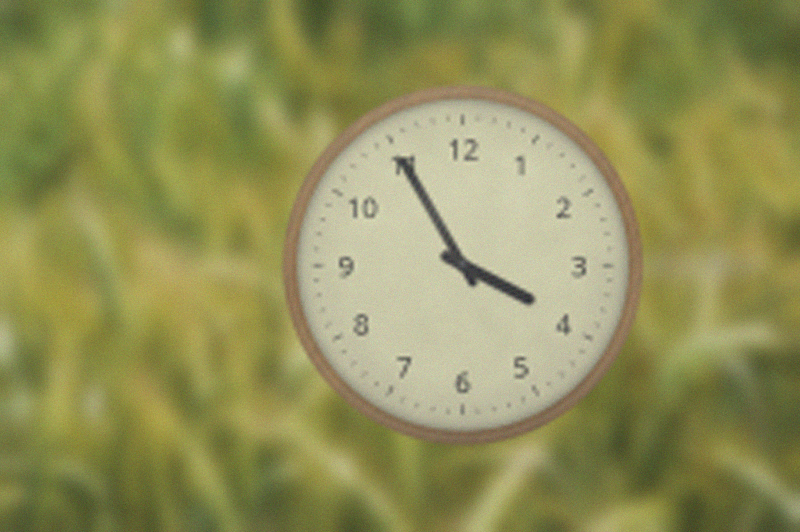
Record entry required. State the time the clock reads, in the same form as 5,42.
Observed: 3,55
